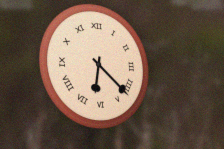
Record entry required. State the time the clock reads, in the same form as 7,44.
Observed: 6,22
